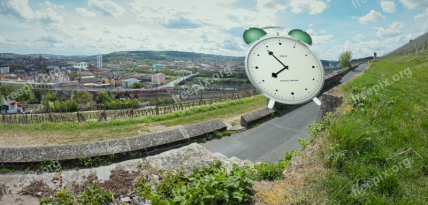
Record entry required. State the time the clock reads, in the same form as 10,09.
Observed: 7,54
